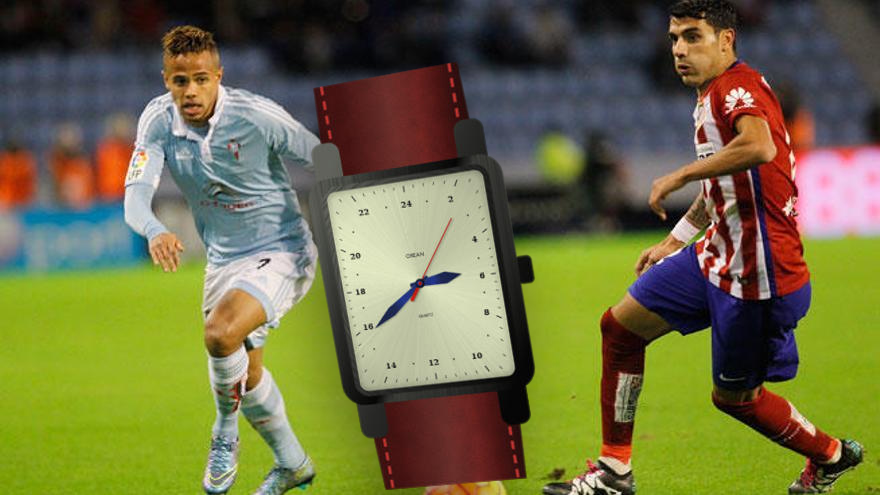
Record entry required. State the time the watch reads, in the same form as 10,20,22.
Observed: 5,39,06
